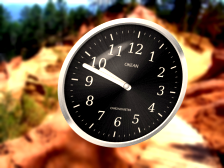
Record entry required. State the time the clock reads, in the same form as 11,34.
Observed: 9,48
